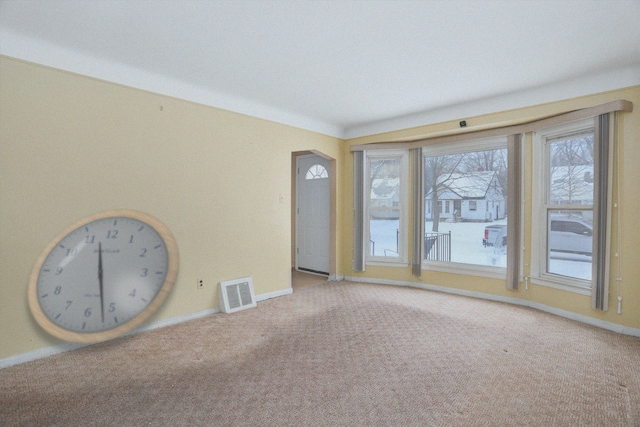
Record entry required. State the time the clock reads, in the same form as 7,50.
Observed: 11,27
